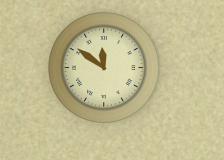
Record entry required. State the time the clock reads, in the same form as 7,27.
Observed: 11,51
